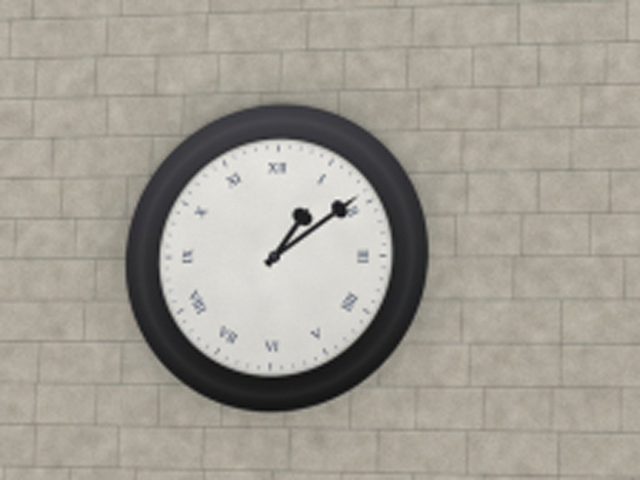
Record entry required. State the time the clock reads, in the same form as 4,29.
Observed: 1,09
